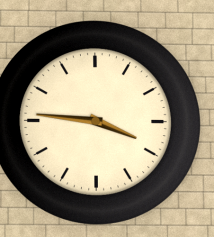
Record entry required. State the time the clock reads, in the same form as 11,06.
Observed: 3,46
